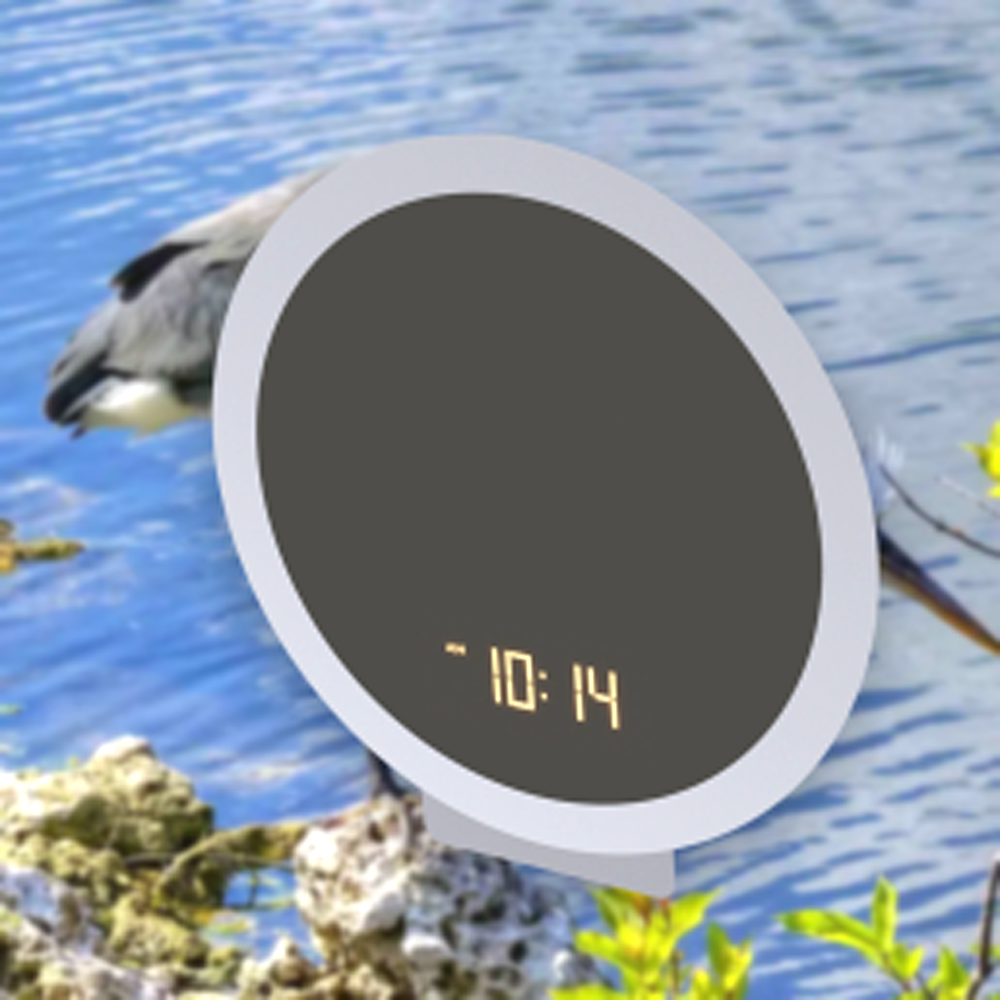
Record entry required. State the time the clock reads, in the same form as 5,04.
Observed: 10,14
